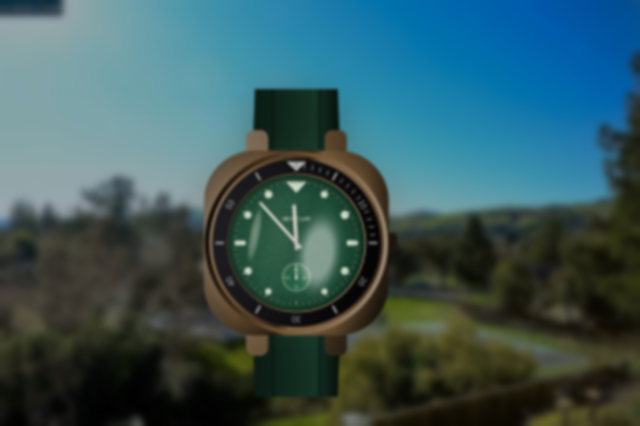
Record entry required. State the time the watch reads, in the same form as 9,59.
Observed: 11,53
